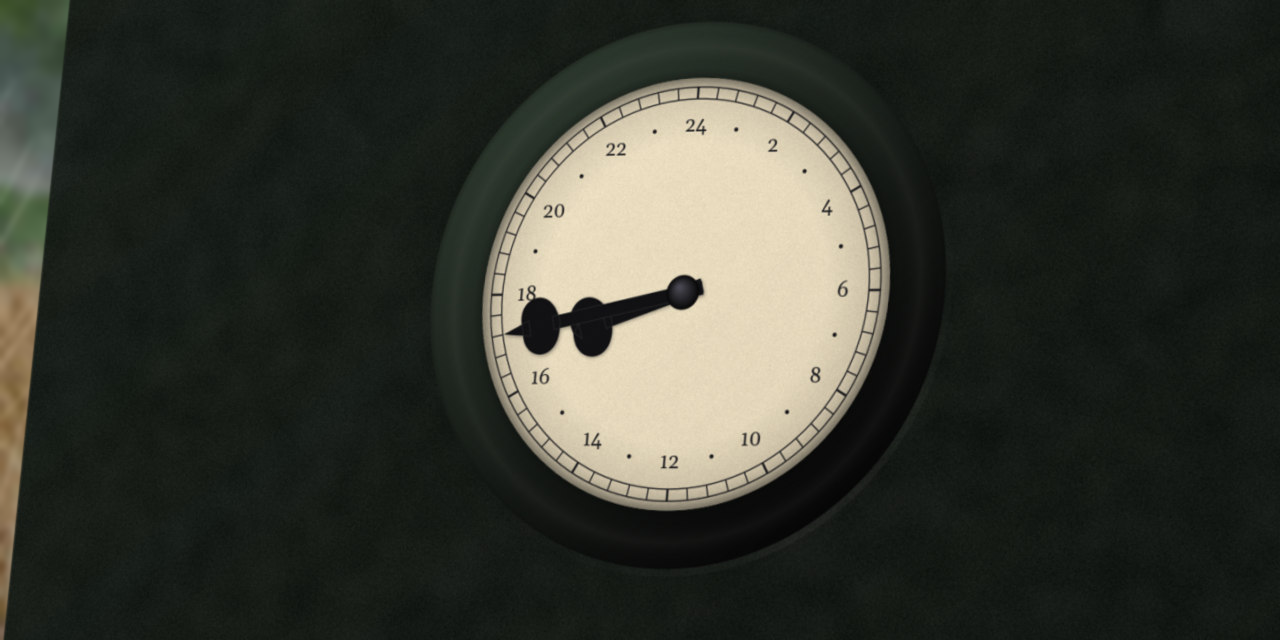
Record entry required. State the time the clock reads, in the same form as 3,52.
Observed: 16,43
